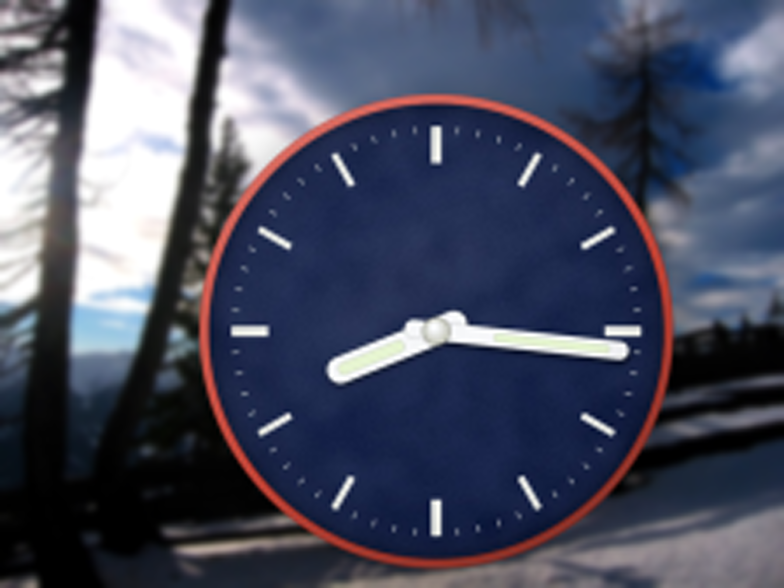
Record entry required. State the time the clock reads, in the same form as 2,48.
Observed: 8,16
